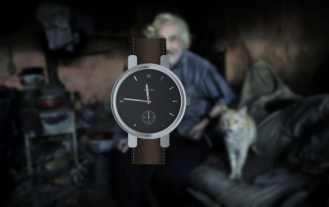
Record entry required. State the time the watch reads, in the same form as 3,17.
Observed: 11,46
